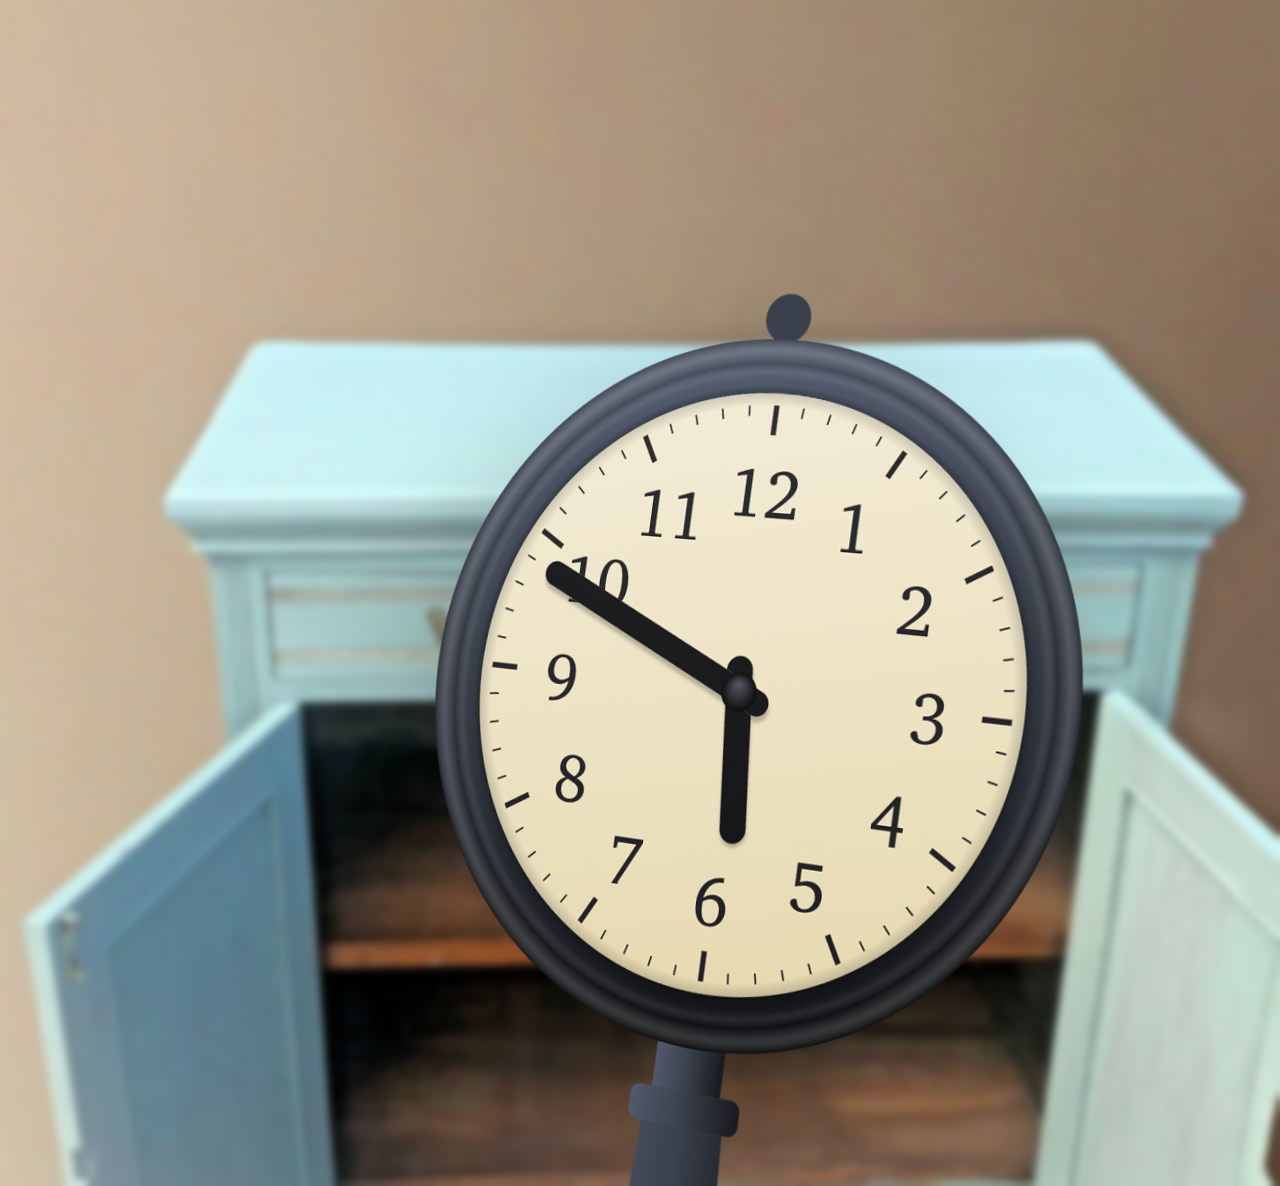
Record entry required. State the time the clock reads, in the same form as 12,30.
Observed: 5,49
